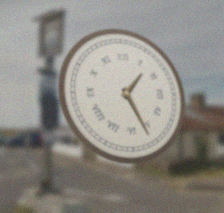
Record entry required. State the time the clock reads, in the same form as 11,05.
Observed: 1,26
